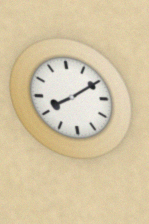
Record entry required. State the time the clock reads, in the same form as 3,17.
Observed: 8,10
